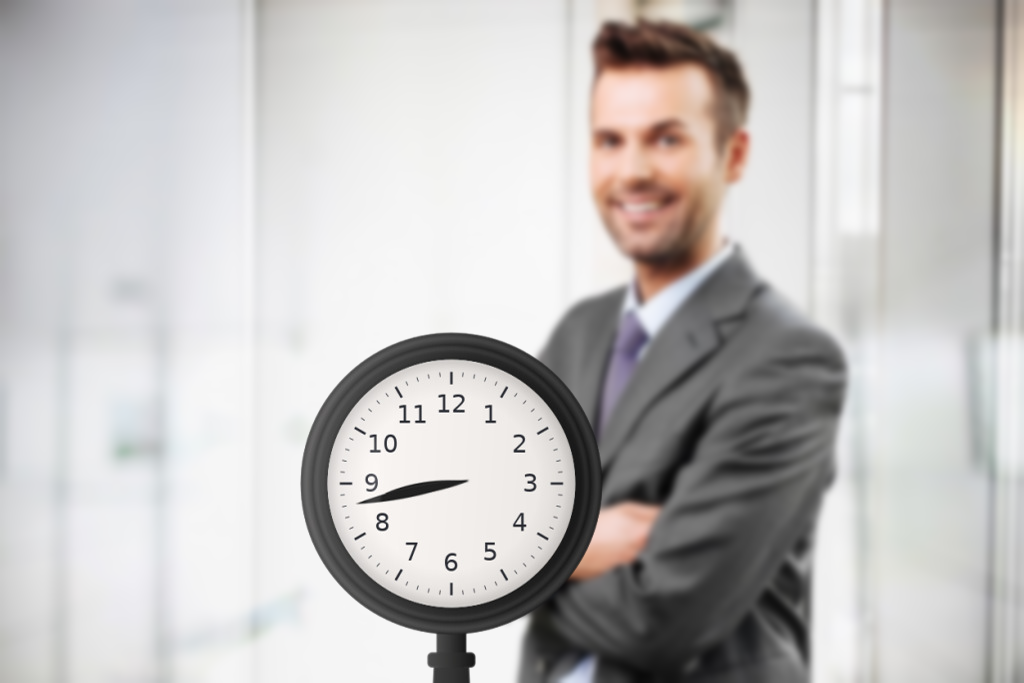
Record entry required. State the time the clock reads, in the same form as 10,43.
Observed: 8,43
